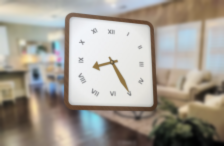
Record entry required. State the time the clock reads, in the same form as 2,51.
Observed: 8,25
